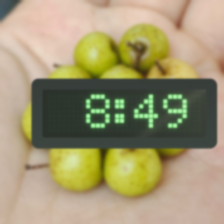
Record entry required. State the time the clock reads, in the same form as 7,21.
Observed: 8,49
